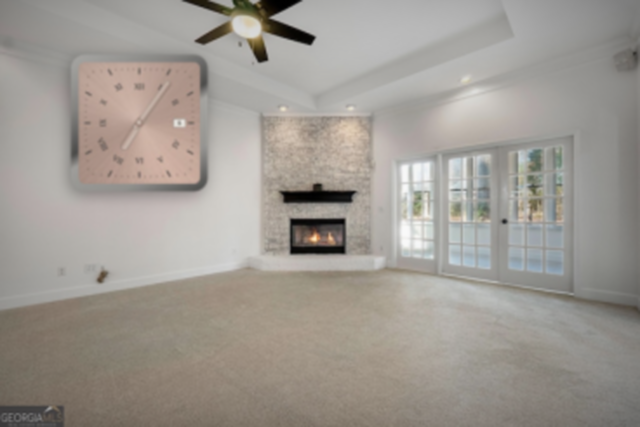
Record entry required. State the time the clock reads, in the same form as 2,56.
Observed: 7,06
